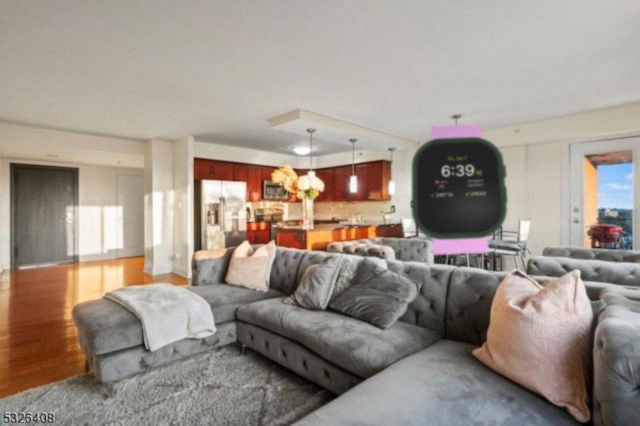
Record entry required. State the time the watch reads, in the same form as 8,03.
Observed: 6,39
